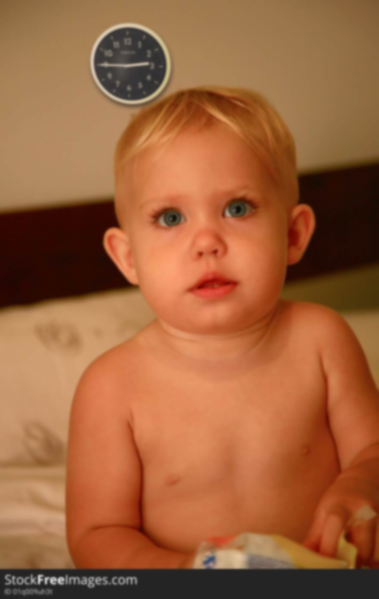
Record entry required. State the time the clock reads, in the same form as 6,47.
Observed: 2,45
